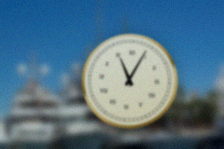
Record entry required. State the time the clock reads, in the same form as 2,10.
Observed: 11,04
